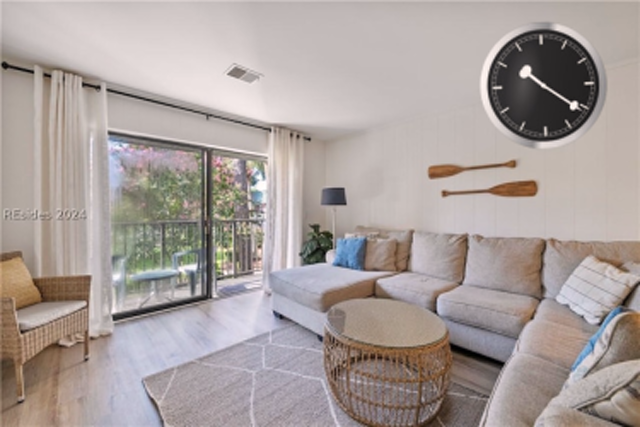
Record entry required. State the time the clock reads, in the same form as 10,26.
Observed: 10,21
